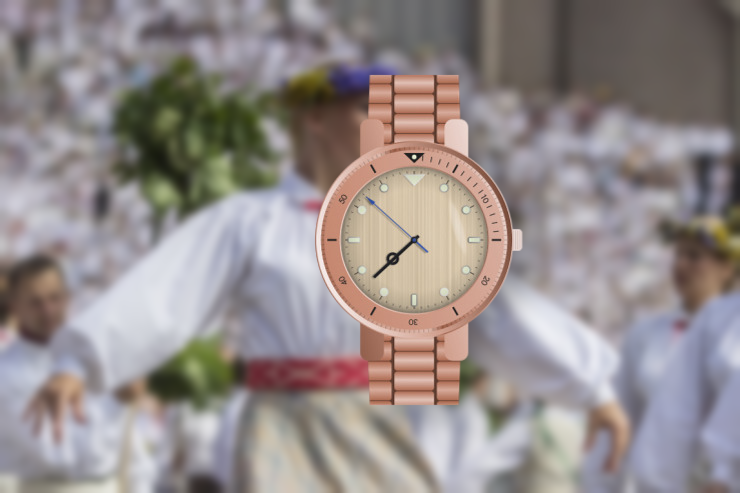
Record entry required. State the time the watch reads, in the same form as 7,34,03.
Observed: 7,37,52
